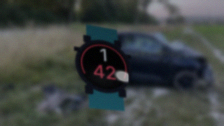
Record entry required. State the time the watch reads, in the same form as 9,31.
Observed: 1,42
